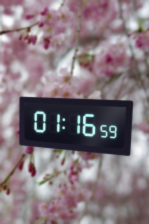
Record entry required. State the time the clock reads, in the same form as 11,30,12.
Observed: 1,16,59
